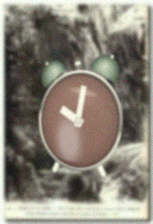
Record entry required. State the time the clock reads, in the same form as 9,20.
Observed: 10,02
